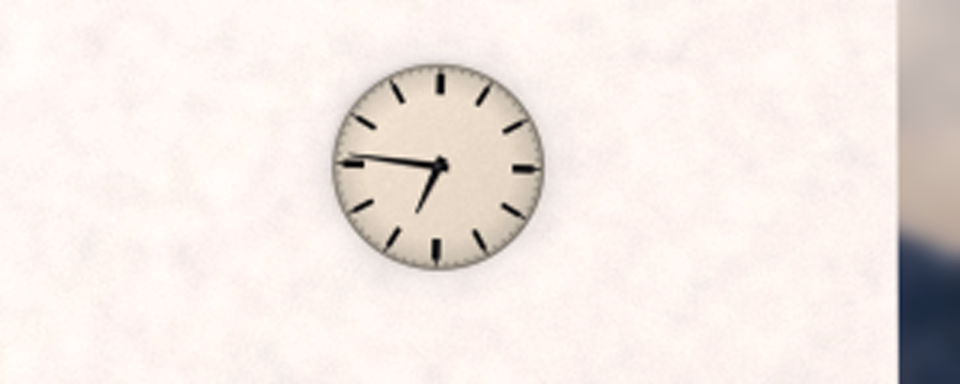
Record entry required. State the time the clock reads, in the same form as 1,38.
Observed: 6,46
